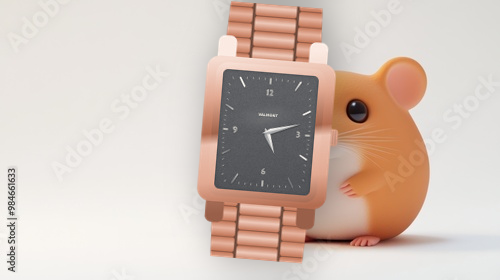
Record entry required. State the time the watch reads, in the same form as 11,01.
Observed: 5,12
